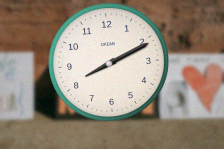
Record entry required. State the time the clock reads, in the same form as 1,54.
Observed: 8,11
